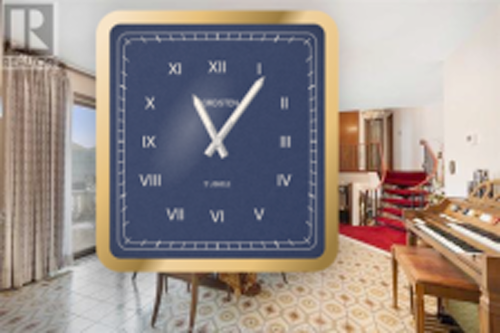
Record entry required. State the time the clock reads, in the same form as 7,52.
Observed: 11,06
